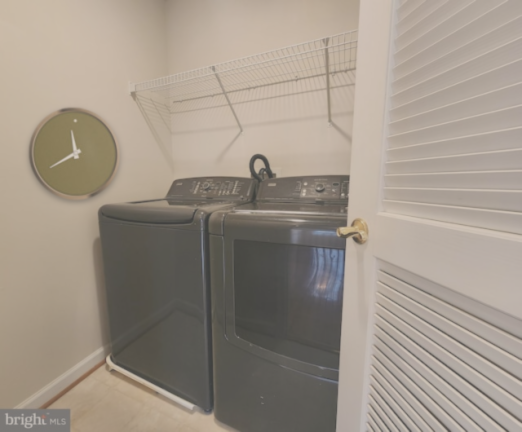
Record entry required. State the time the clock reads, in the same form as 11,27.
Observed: 11,40
